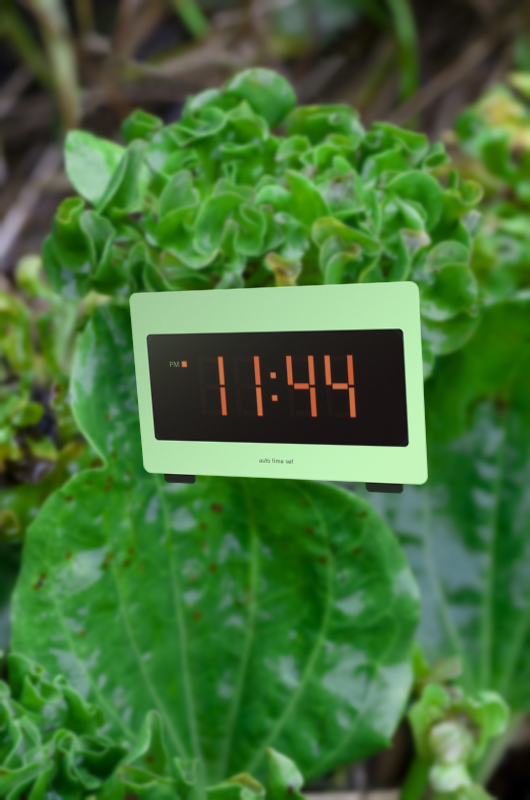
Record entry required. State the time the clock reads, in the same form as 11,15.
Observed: 11,44
